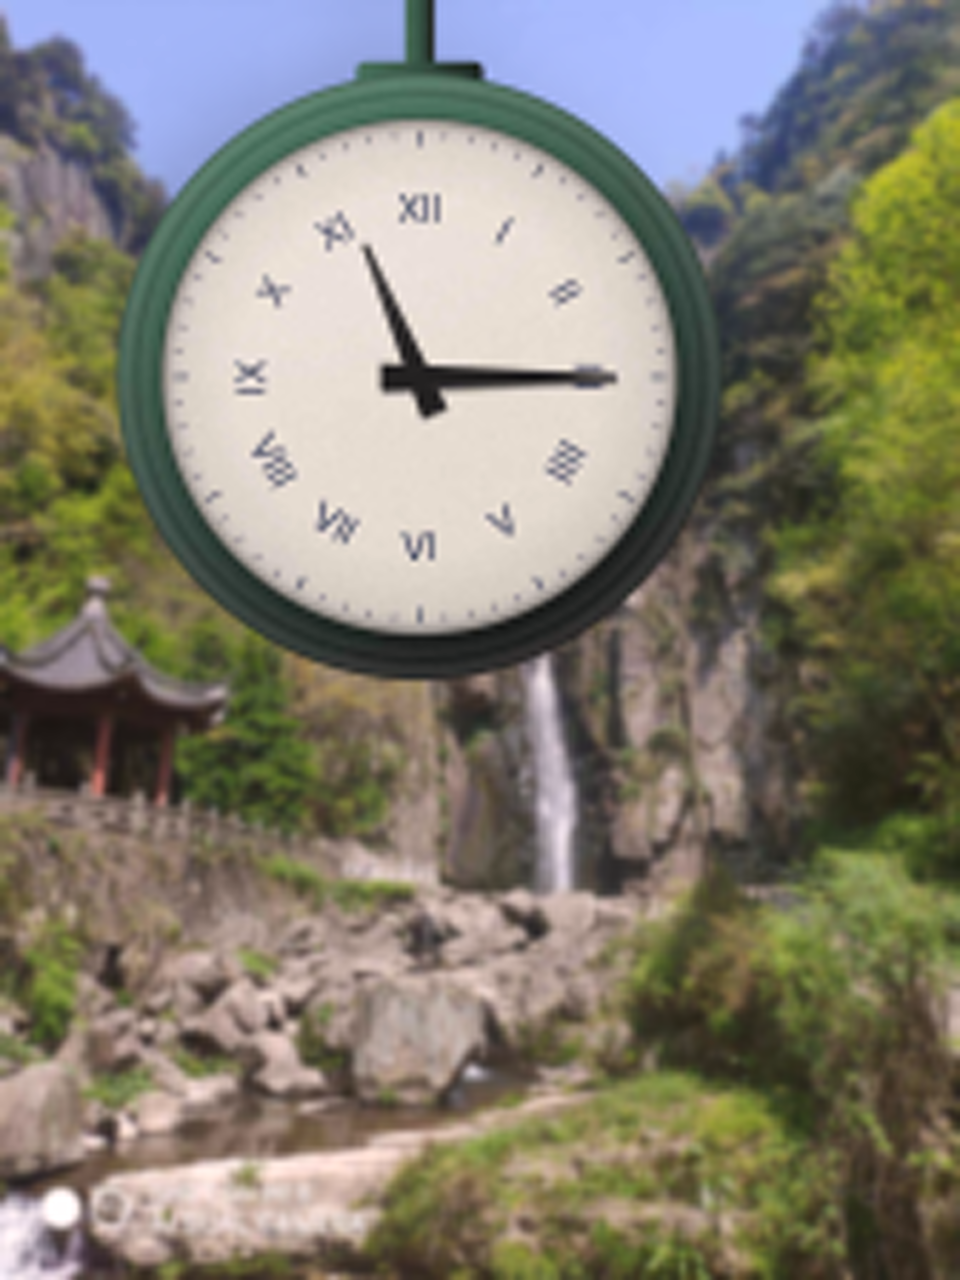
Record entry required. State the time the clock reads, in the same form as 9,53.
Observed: 11,15
